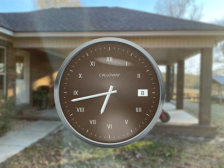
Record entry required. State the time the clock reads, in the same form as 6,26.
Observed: 6,43
